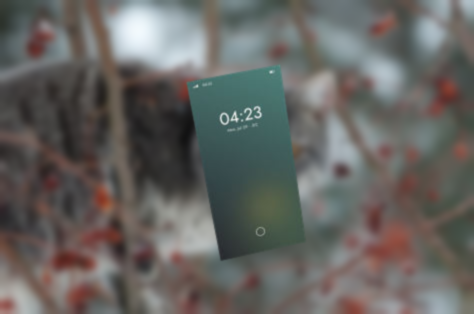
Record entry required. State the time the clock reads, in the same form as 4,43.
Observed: 4,23
